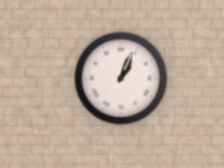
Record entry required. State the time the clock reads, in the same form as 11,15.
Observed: 1,04
